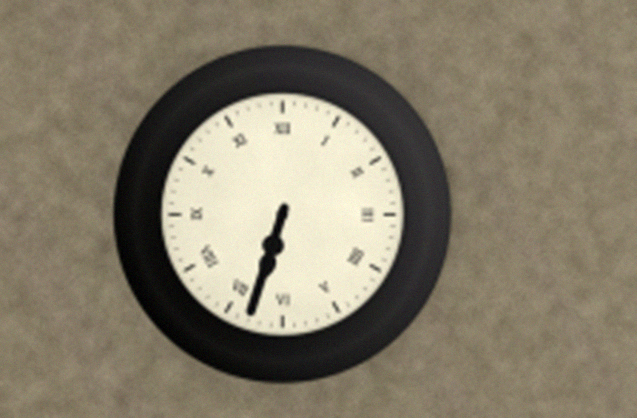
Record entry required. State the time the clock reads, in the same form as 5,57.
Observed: 6,33
